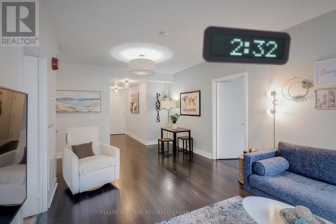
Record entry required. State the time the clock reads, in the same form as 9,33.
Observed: 2,32
